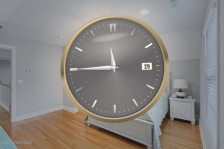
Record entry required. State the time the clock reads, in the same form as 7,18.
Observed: 11,45
